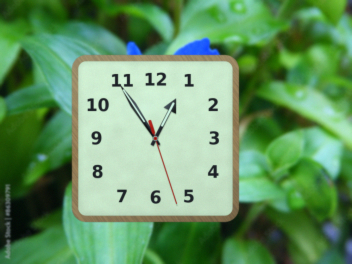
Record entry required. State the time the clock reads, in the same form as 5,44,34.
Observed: 12,54,27
